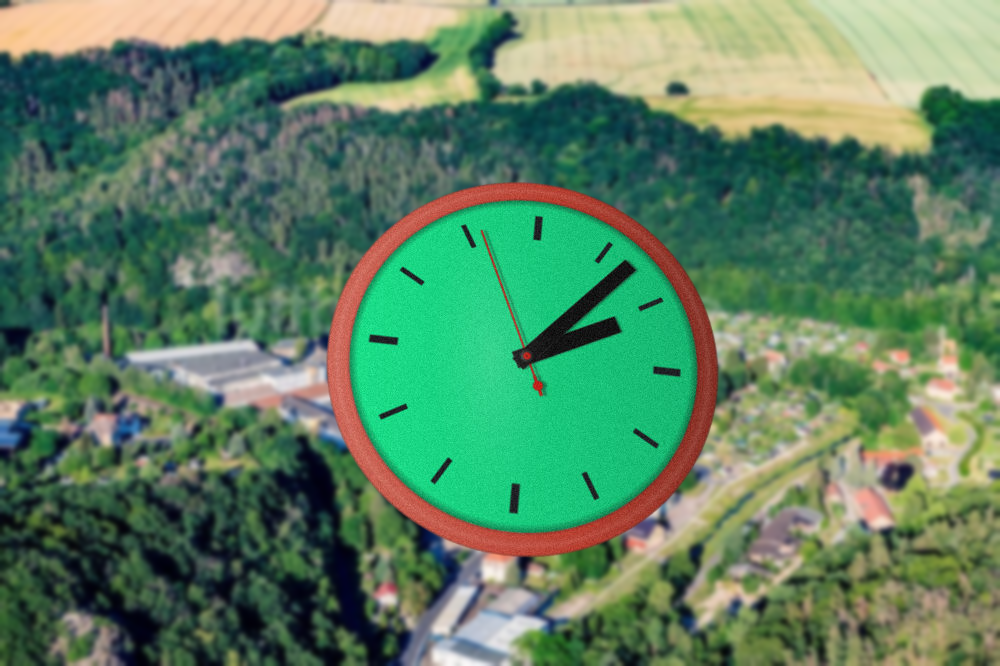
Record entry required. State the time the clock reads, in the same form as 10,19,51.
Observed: 2,06,56
